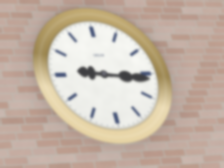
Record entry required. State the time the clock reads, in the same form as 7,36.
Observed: 9,16
